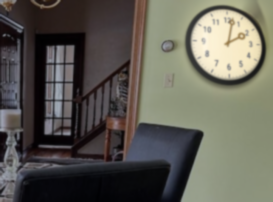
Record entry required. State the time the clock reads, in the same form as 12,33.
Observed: 2,02
